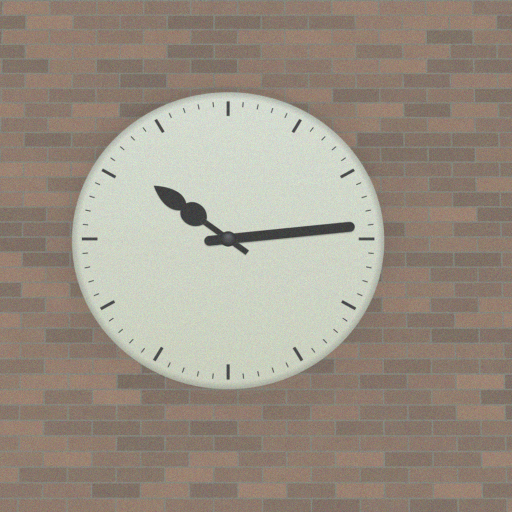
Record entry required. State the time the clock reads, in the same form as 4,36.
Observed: 10,14
